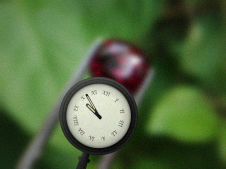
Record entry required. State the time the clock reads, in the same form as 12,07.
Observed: 9,52
